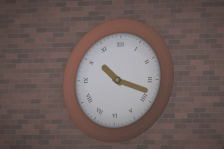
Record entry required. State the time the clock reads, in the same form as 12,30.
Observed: 10,18
